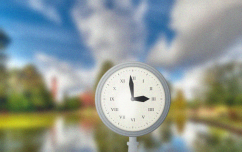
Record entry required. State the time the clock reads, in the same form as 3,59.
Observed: 2,59
